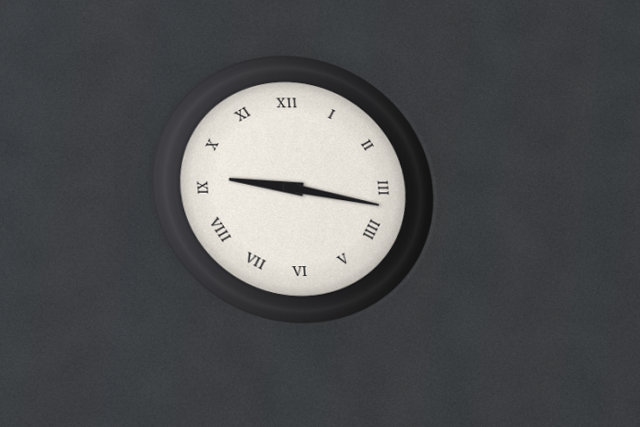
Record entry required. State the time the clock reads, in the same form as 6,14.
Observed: 9,17
